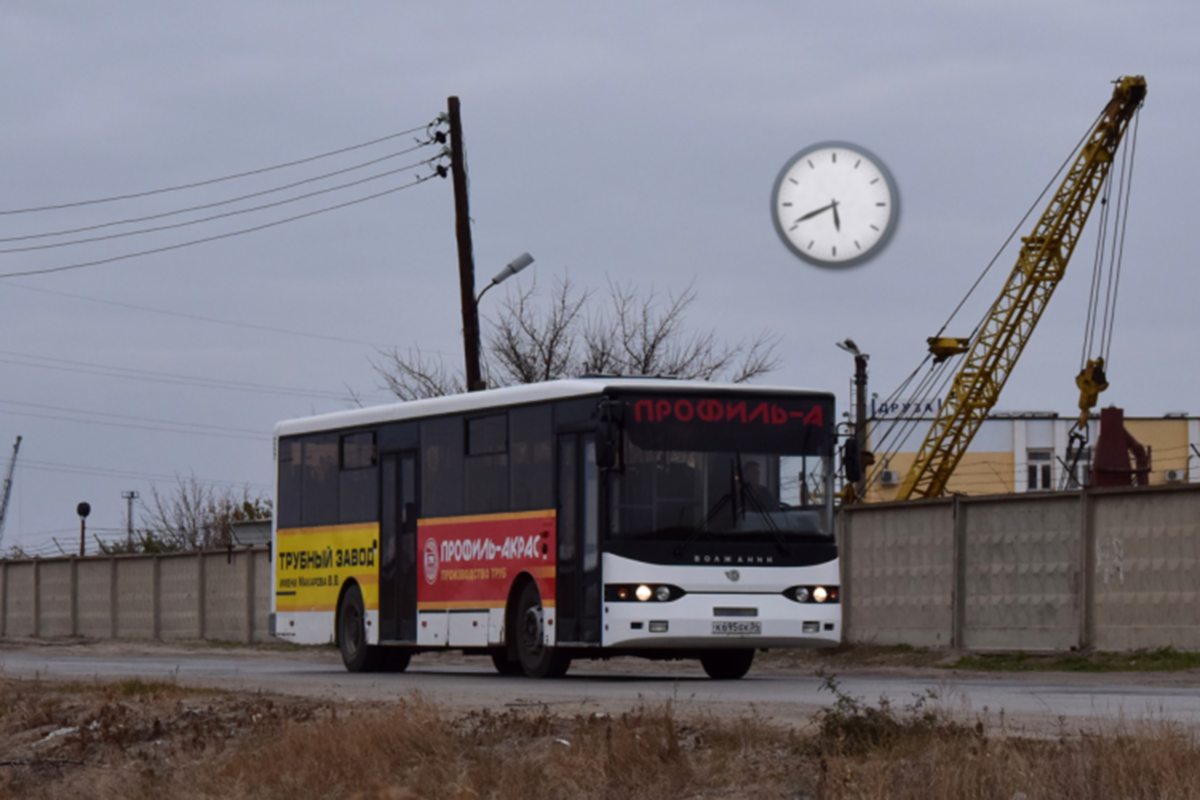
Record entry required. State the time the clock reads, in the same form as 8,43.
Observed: 5,41
